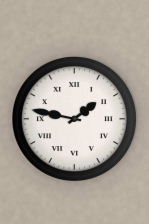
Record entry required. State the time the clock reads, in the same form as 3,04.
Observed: 1,47
